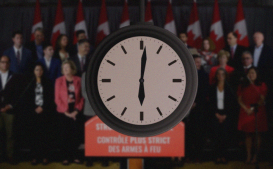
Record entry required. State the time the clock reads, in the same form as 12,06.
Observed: 6,01
